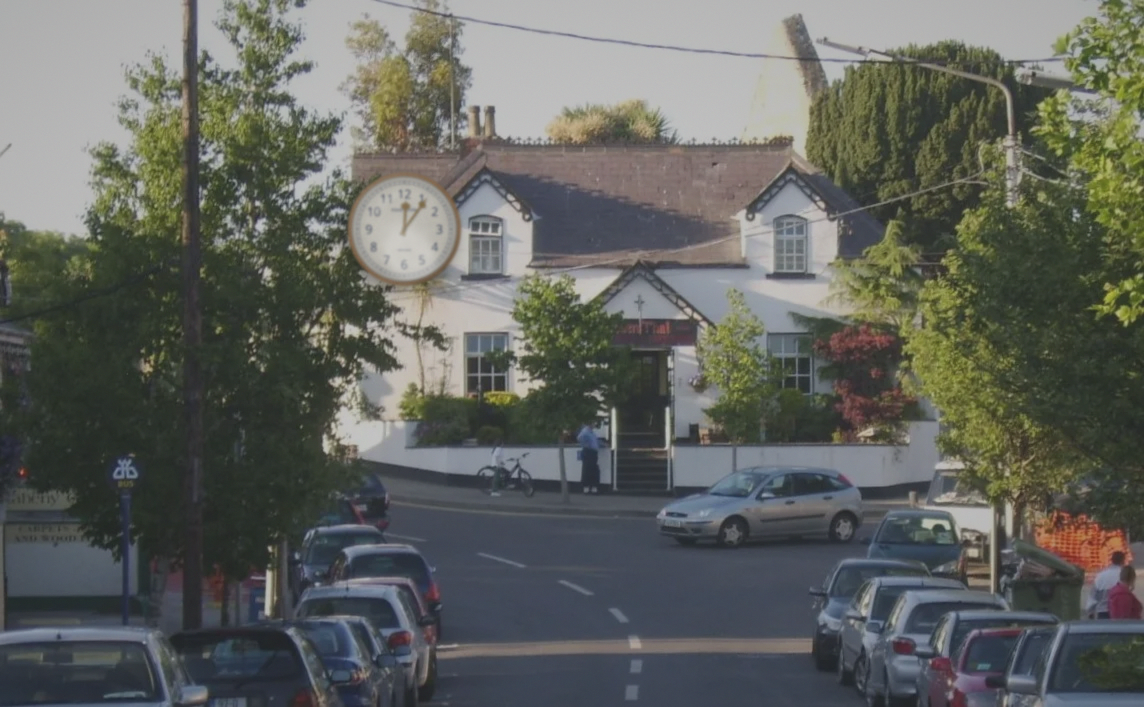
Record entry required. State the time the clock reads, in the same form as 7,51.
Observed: 12,06
